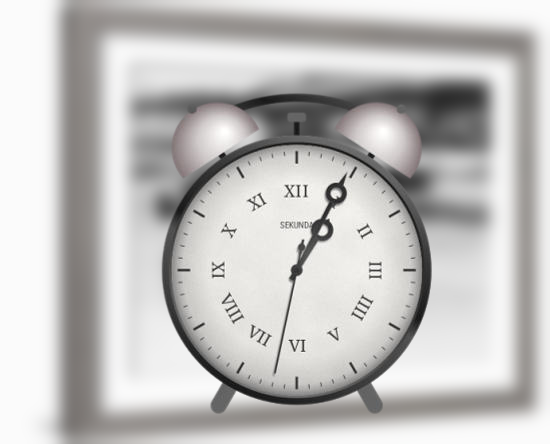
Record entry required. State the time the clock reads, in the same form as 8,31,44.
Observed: 1,04,32
